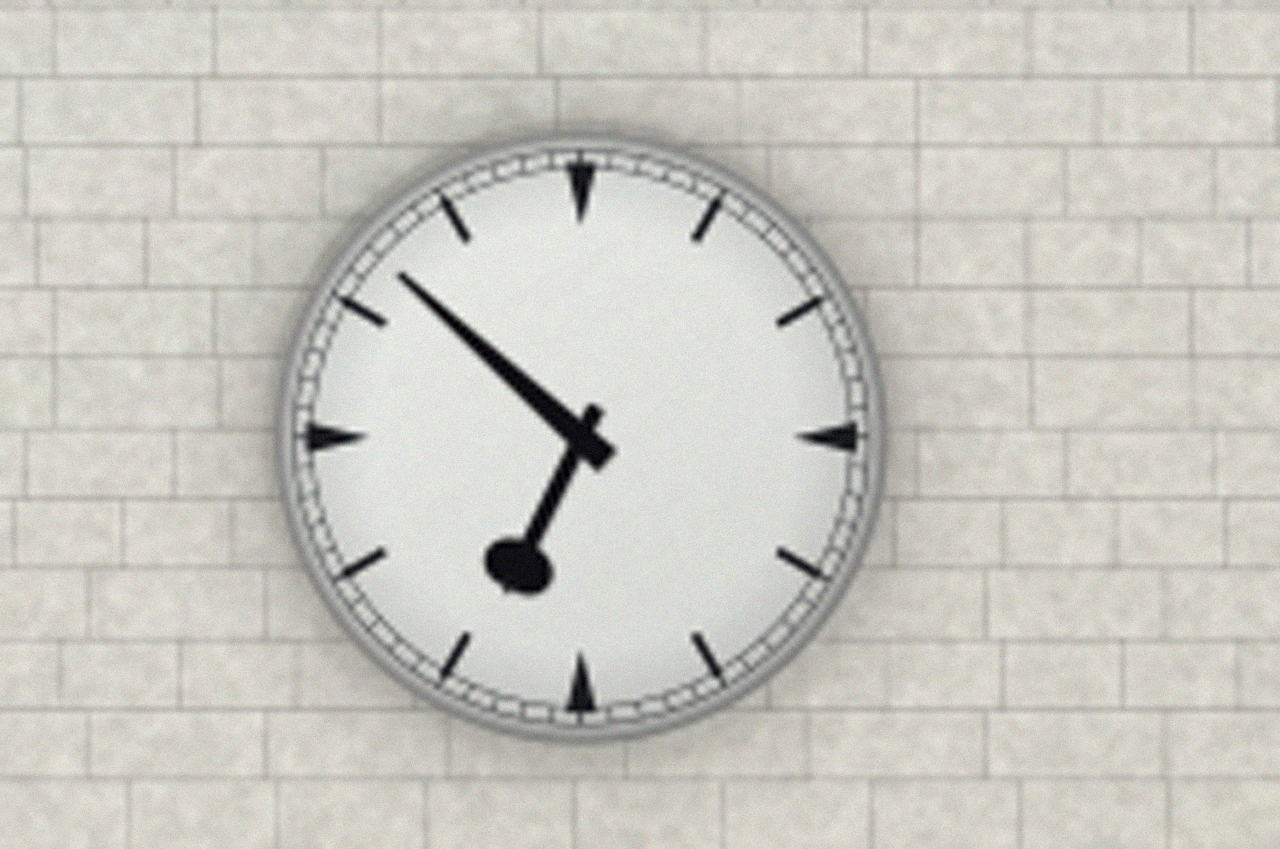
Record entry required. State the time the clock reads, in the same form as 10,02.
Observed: 6,52
